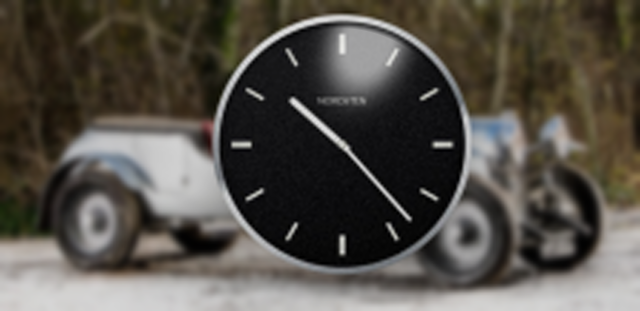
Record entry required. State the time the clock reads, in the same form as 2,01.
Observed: 10,23
